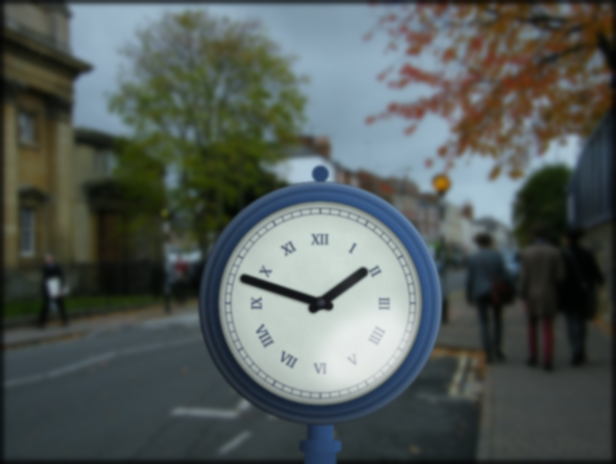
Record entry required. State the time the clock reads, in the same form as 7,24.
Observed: 1,48
